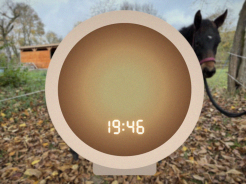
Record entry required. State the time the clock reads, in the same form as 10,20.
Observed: 19,46
